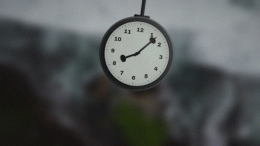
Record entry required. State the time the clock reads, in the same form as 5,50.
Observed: 8,07
